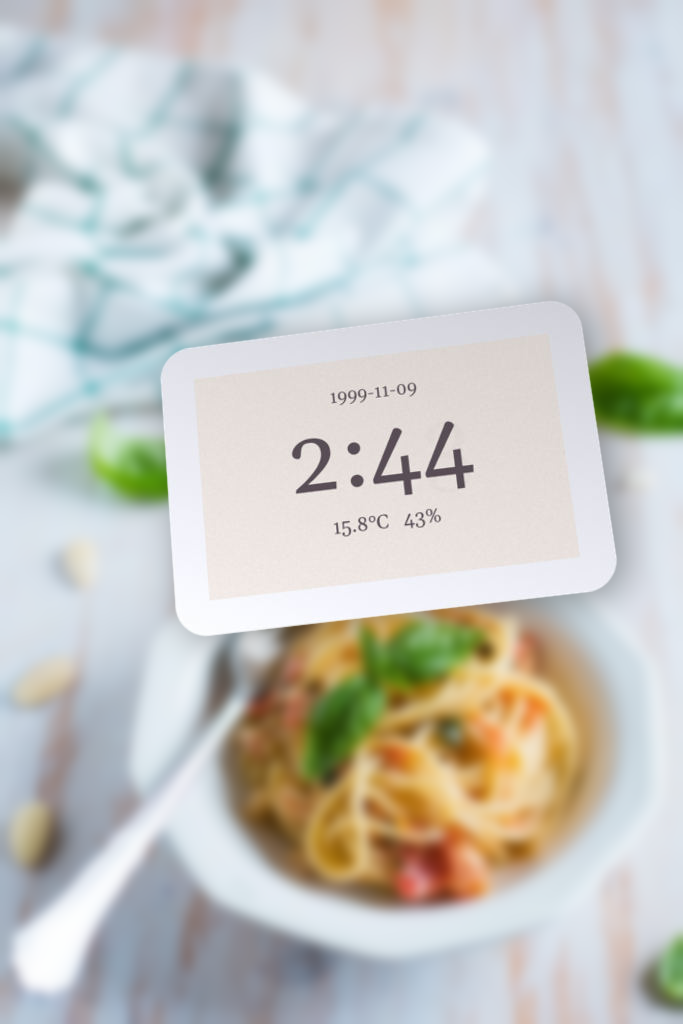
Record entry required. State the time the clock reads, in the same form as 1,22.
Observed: 2,44
